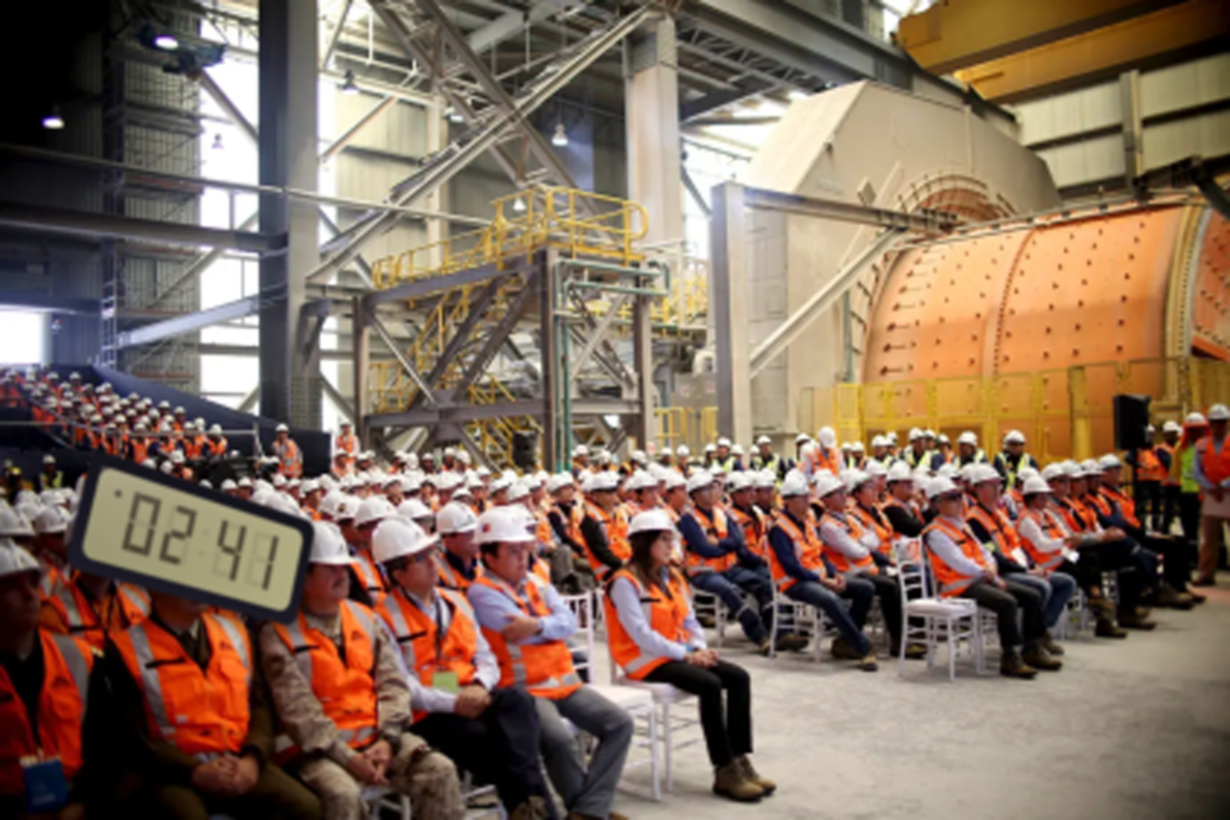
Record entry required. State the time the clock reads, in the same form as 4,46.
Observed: 2,41
